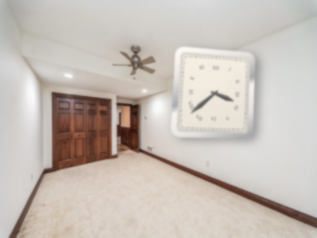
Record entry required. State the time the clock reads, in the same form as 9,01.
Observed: 3,38
